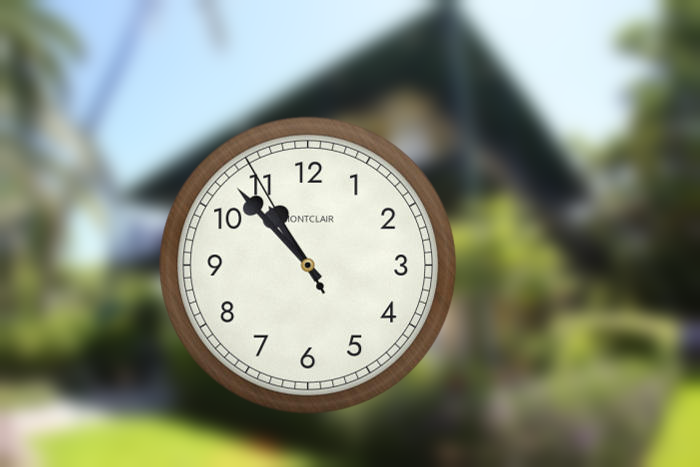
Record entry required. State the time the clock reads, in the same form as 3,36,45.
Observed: 10,52,55
